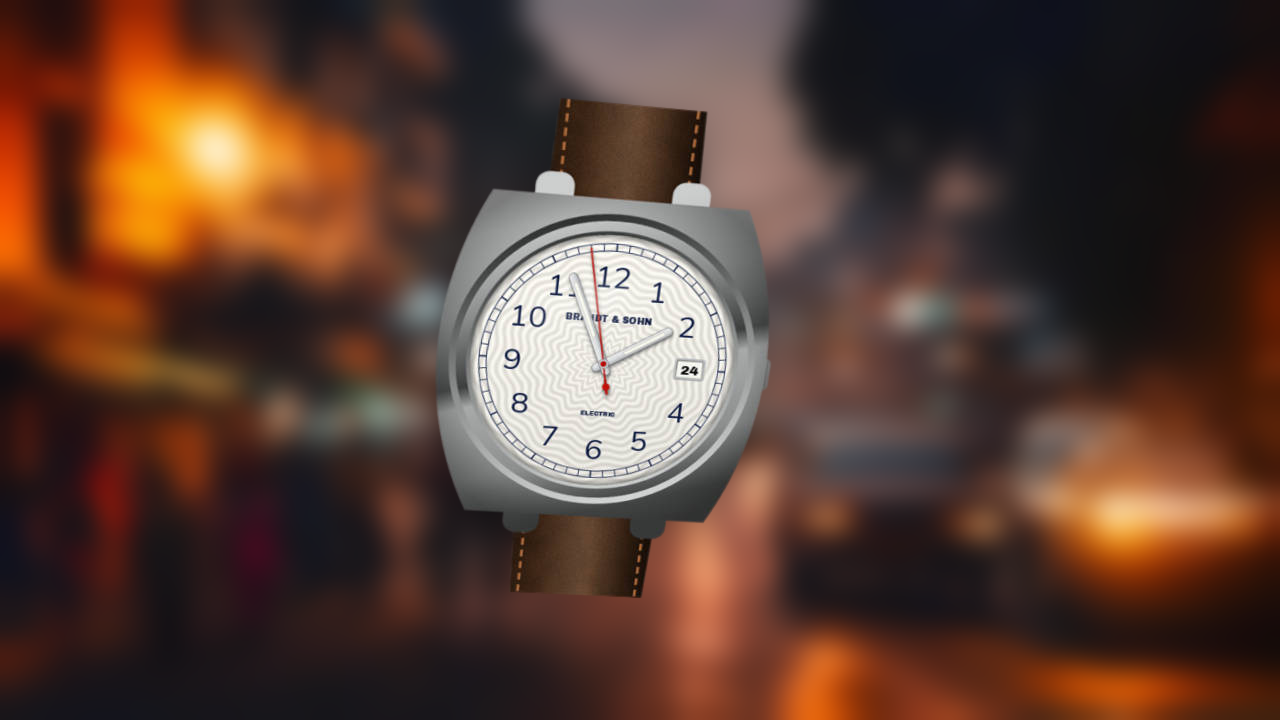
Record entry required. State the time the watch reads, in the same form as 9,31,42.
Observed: 1,55,58
